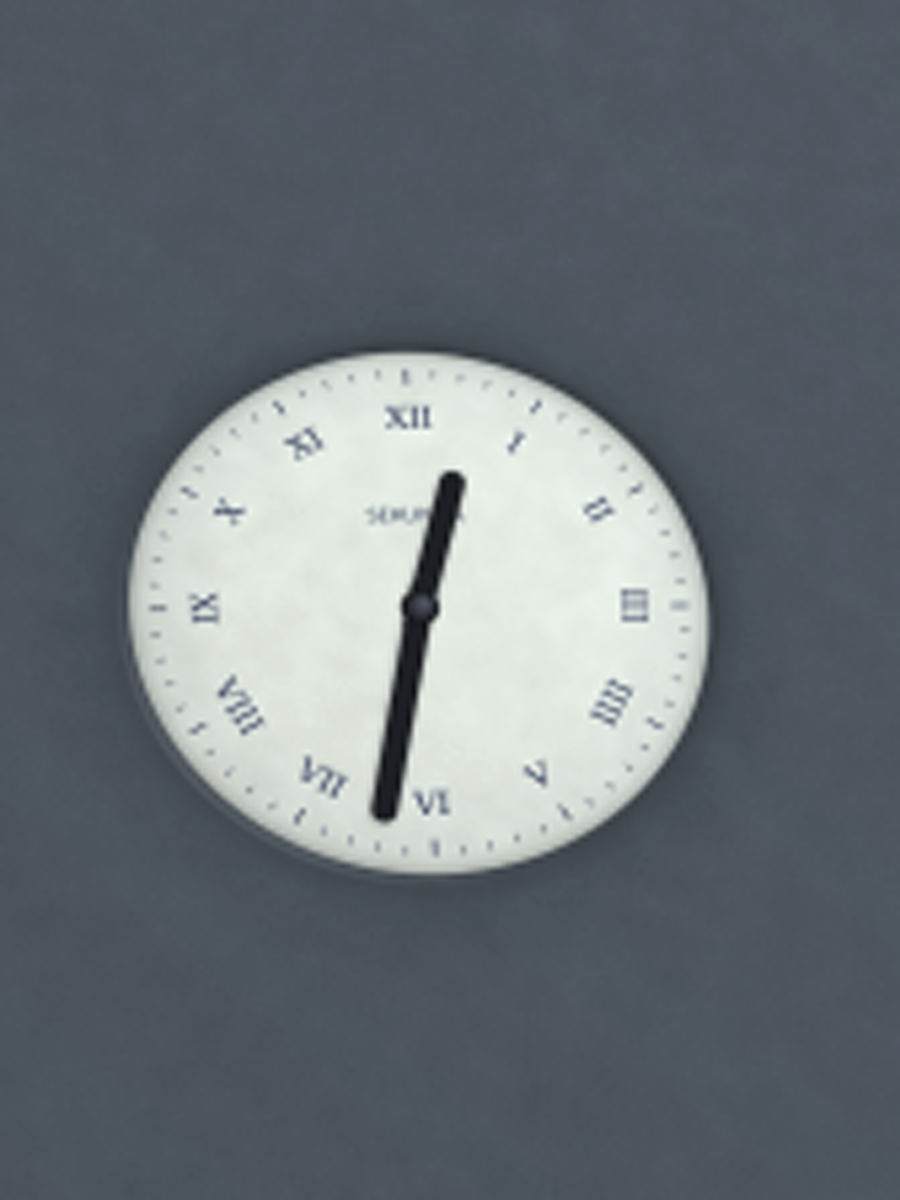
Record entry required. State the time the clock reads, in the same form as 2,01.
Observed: 12,32
